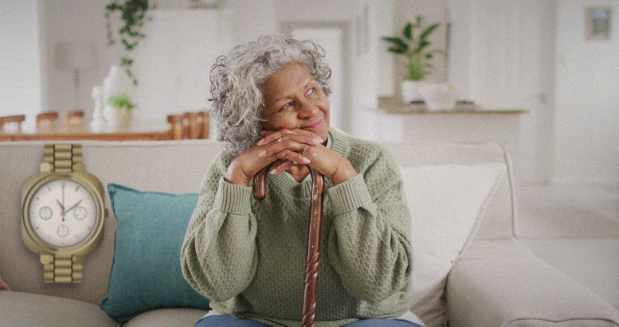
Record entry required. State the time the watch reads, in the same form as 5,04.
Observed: 11,09
